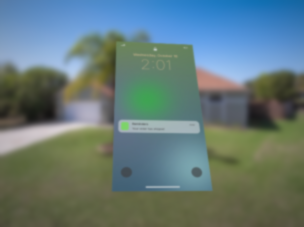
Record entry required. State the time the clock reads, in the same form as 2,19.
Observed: 2,01
